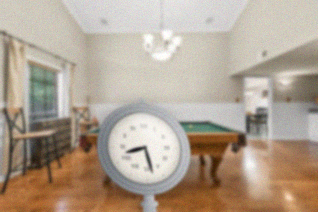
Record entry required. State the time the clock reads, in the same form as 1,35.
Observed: 8,28
